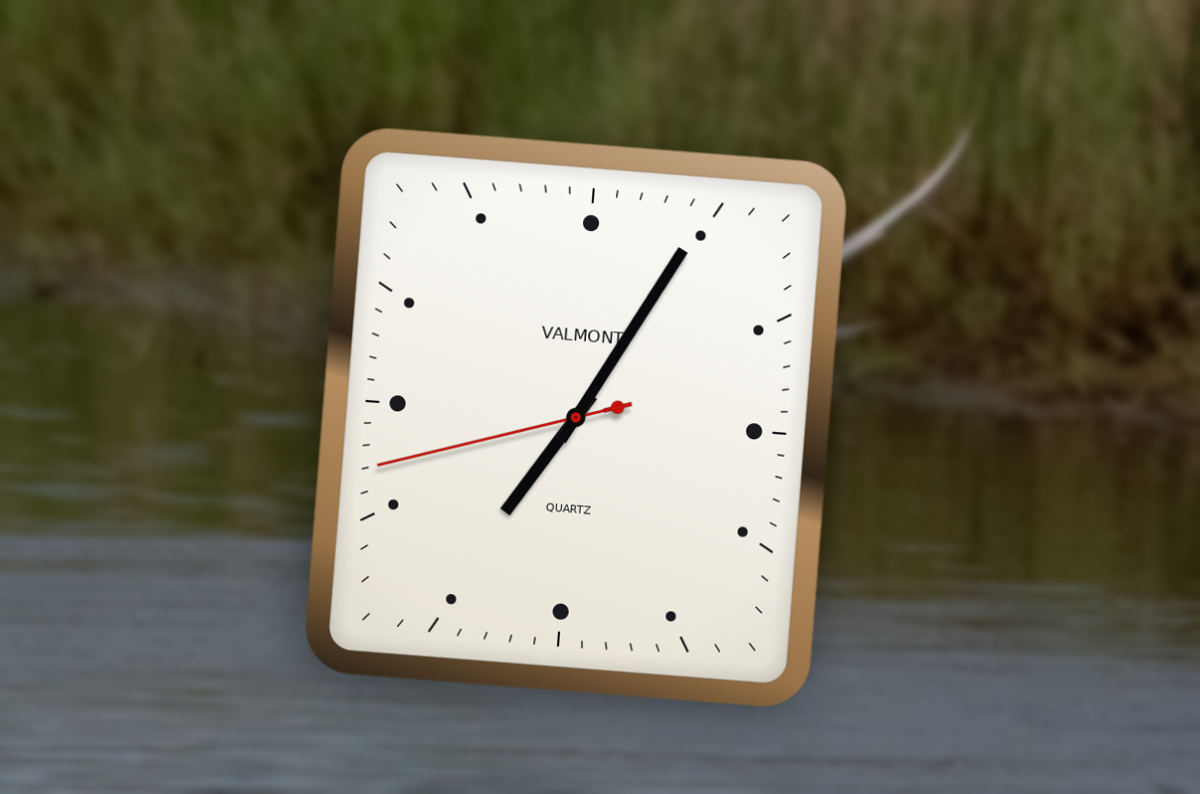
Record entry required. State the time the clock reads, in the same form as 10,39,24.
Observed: 7,04,42
